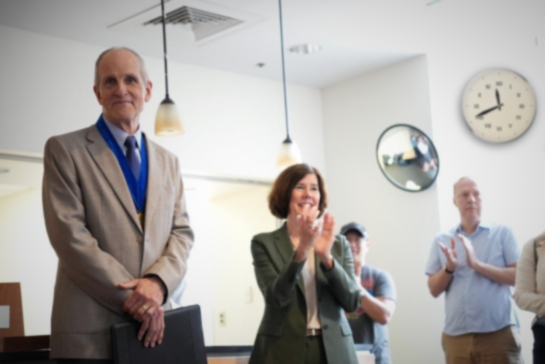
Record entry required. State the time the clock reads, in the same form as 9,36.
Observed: 11,41
